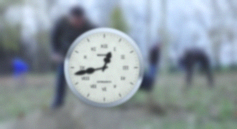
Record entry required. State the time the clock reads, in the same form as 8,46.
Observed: 12,43
